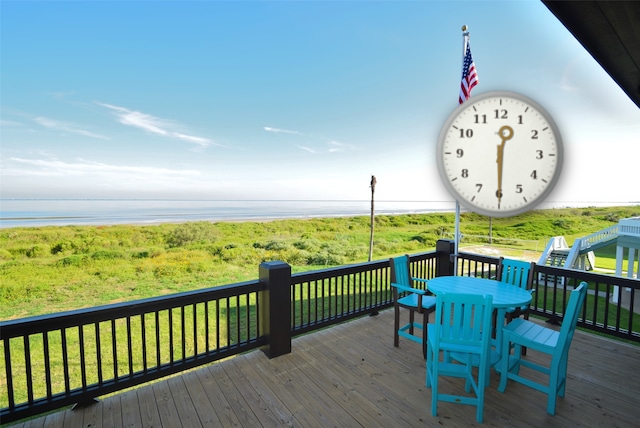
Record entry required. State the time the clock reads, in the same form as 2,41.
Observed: 12,30
